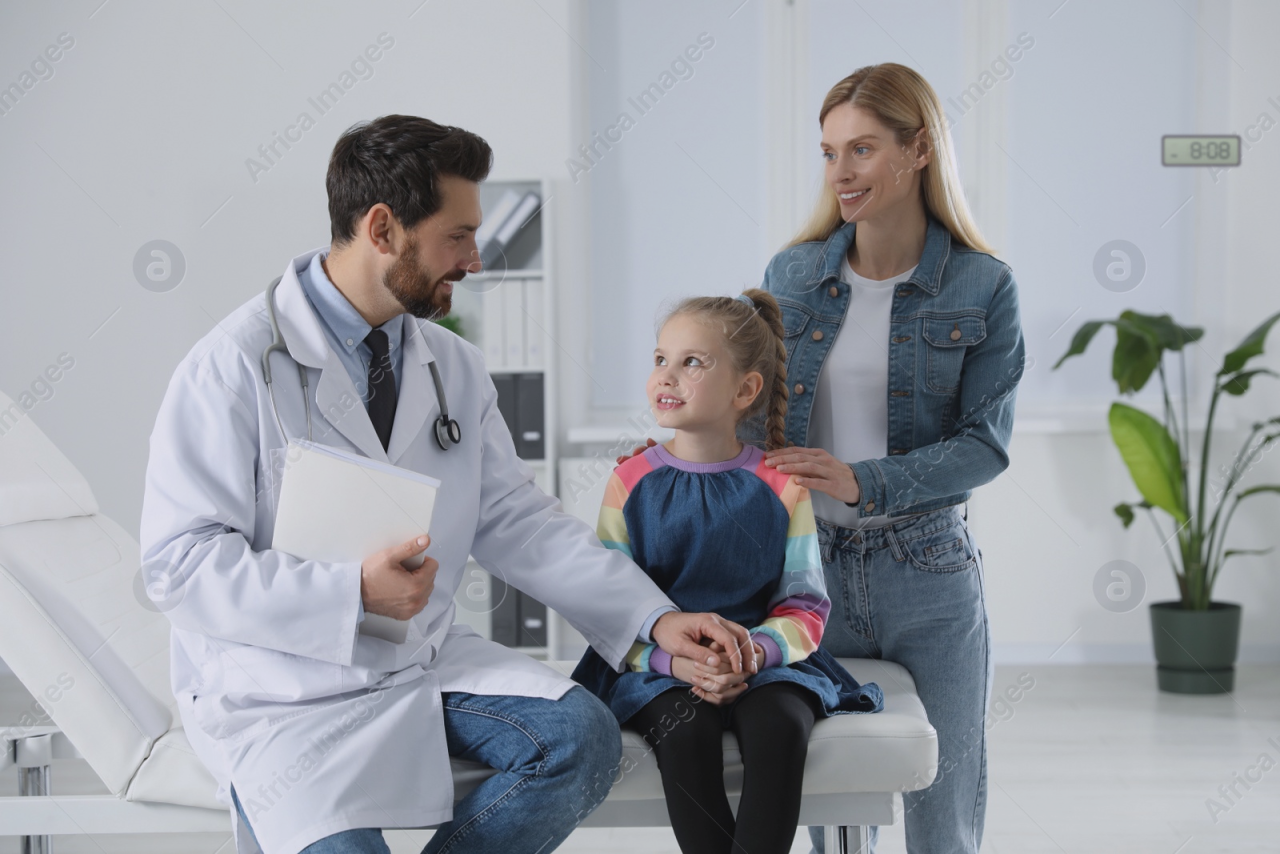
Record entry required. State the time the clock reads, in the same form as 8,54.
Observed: 8,08
